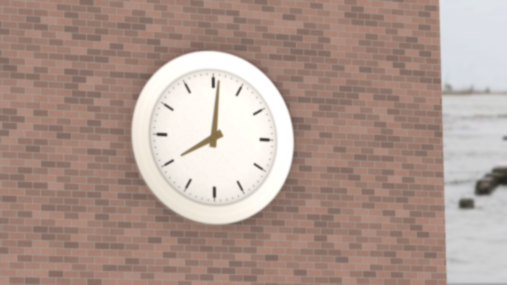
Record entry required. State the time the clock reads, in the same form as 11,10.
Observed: 8,01
